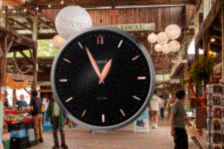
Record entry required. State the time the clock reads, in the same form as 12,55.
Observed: 12,56
